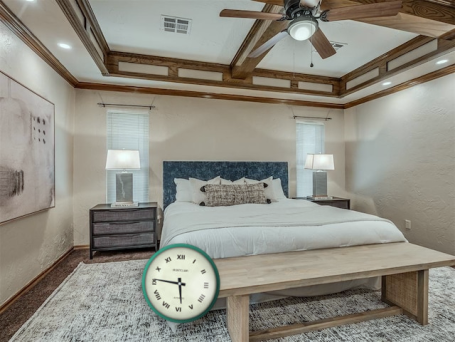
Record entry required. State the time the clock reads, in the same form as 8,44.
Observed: 5,46
